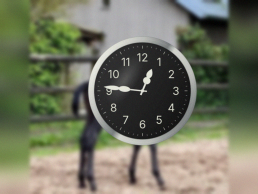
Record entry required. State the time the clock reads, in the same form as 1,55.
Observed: 12,46
